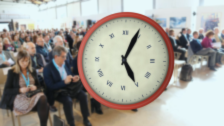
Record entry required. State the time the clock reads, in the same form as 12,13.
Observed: 5,04
